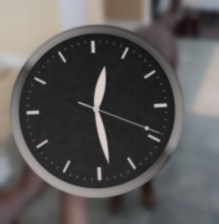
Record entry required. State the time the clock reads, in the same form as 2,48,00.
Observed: 12,28,19
